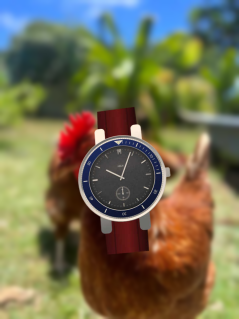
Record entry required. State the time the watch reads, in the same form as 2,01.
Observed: 10,04
